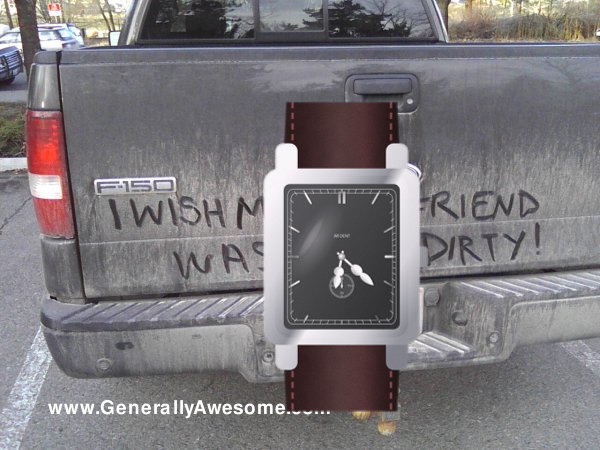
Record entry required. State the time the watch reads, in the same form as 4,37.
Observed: 6,22
